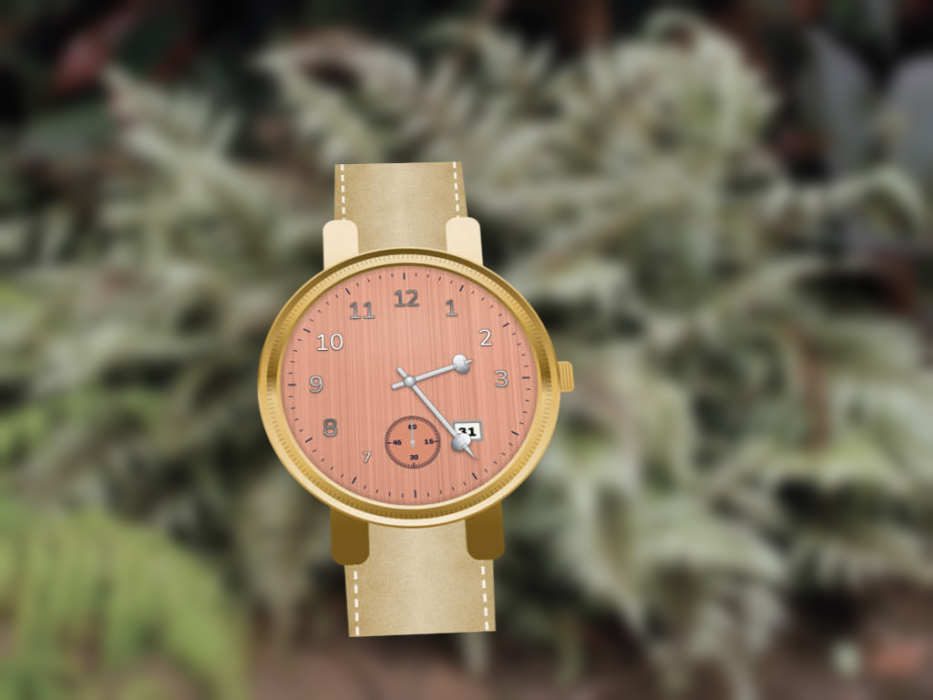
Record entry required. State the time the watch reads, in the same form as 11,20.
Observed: 2,24
